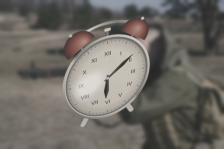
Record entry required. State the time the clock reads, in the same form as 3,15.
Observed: 6,09
